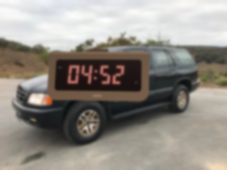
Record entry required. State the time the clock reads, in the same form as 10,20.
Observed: 4,52
